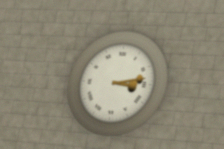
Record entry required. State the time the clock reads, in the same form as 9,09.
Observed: 3,13
